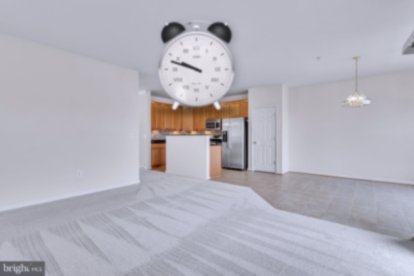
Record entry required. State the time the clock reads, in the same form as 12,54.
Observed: 9,48
